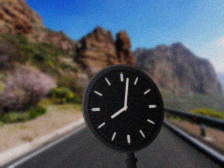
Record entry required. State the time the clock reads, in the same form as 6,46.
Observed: 8,02
